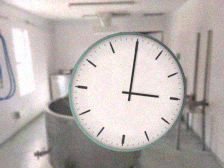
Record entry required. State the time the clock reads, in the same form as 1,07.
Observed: 3,00
